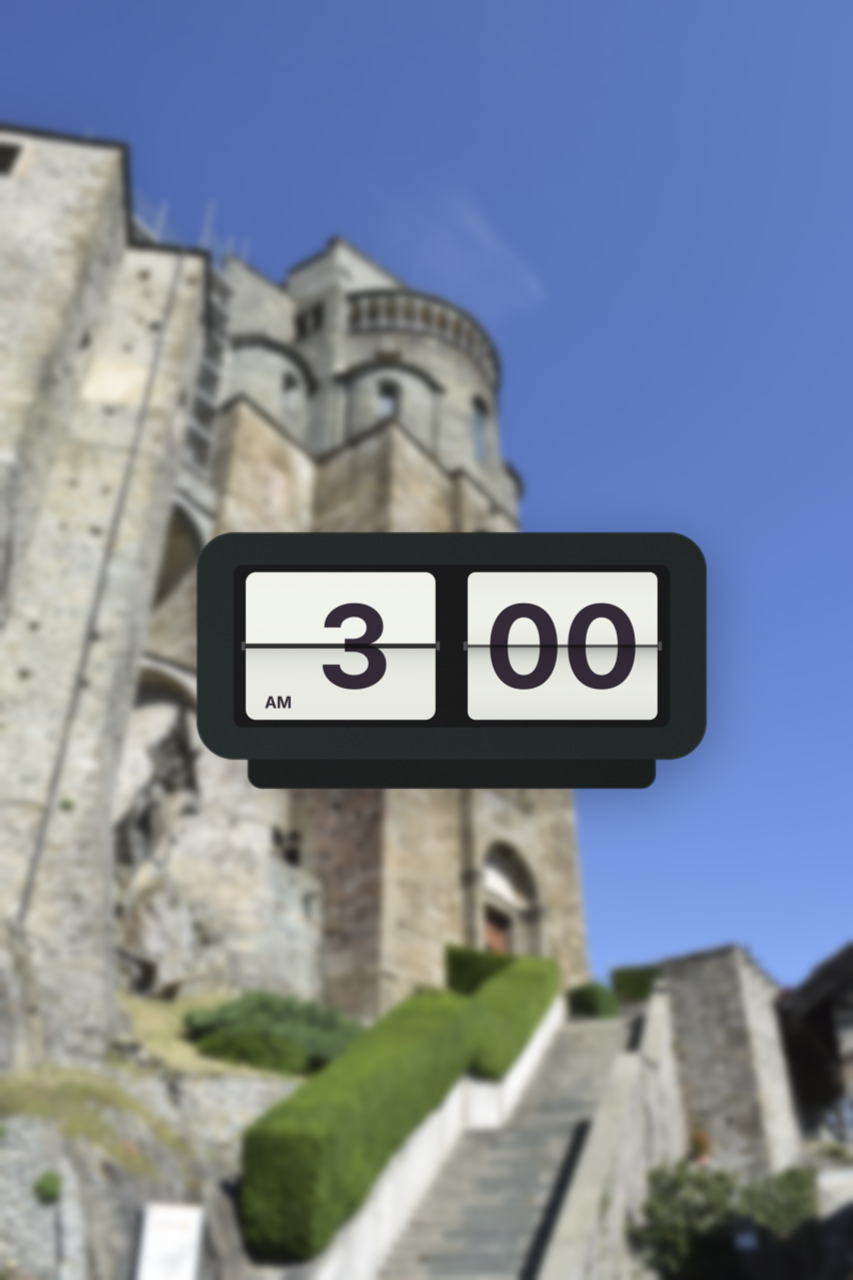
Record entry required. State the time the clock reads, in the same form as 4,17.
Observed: 3,00
